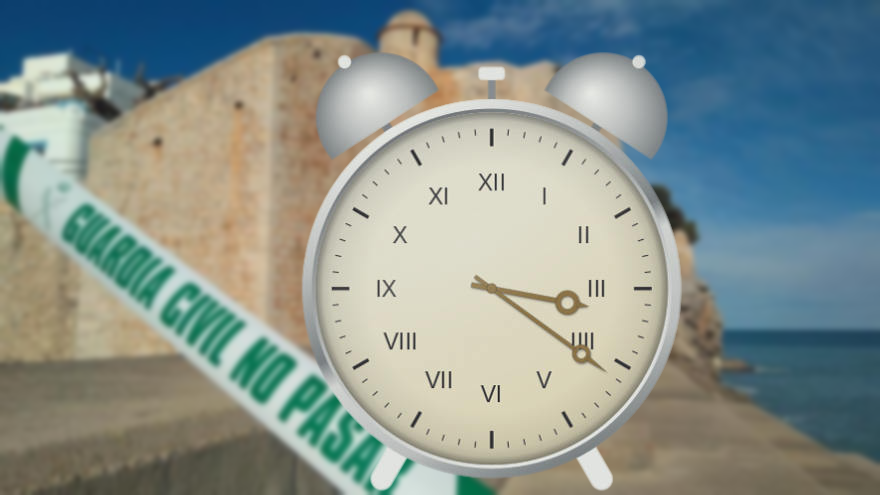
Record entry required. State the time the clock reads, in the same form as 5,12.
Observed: 3,21
